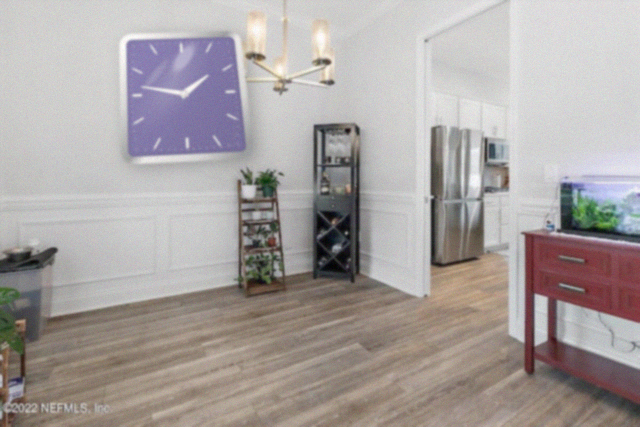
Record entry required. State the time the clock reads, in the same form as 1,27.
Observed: 1,47
